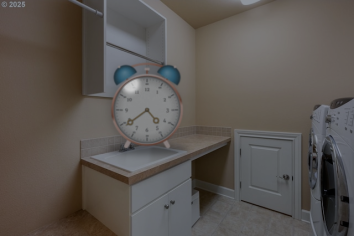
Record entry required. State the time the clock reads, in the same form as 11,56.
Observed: 4,39
